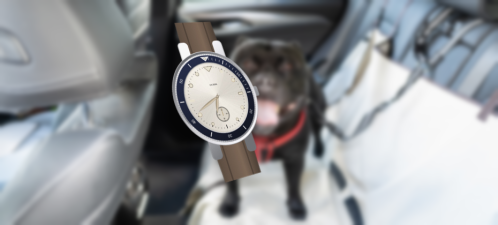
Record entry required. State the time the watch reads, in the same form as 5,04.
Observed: 6,41
